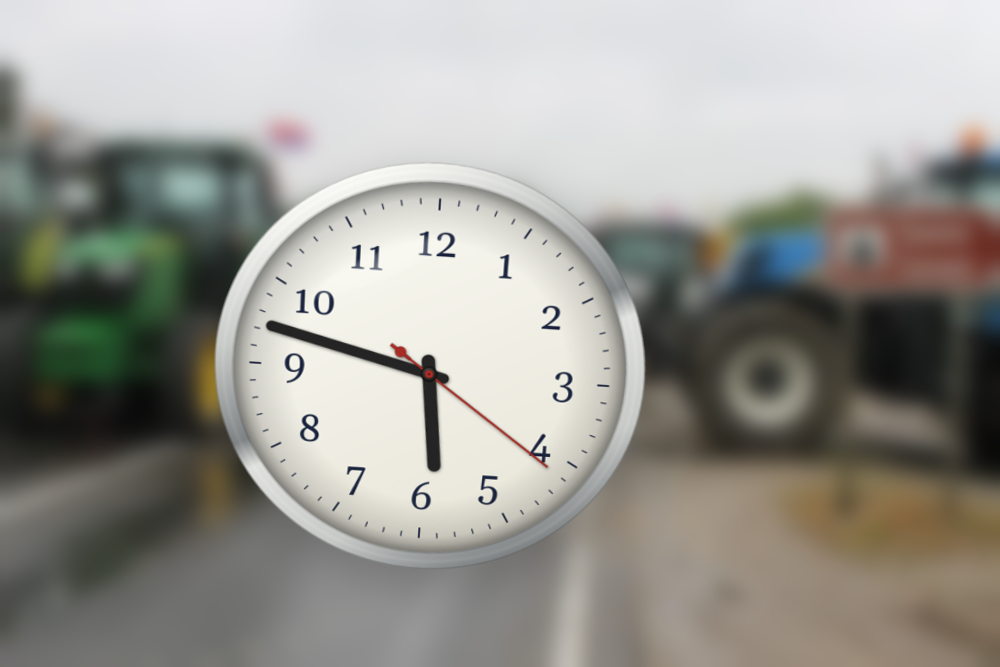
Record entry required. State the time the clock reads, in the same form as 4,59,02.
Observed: 5,47,21
